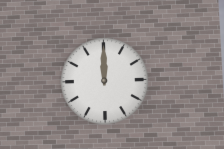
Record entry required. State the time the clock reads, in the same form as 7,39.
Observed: 12,00
